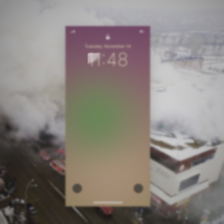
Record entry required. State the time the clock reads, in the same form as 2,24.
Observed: 11,48
